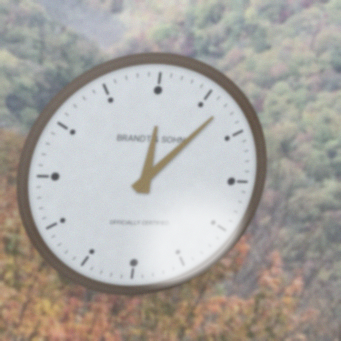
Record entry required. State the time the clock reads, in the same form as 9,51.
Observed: 12,07
